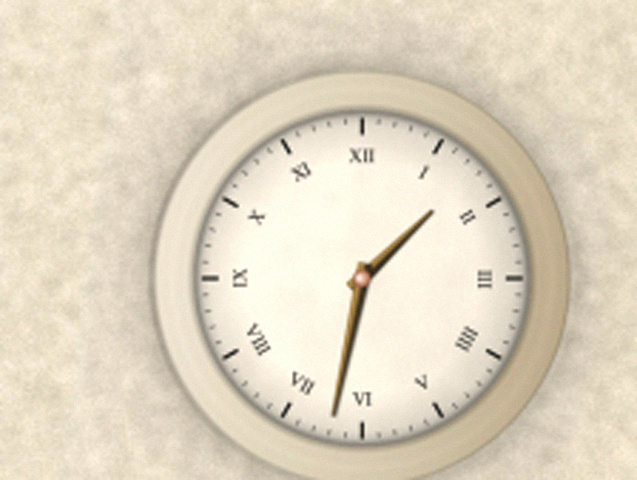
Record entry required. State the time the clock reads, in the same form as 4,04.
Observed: 1,32
